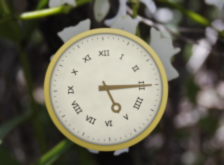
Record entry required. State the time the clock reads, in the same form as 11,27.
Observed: 5,15
